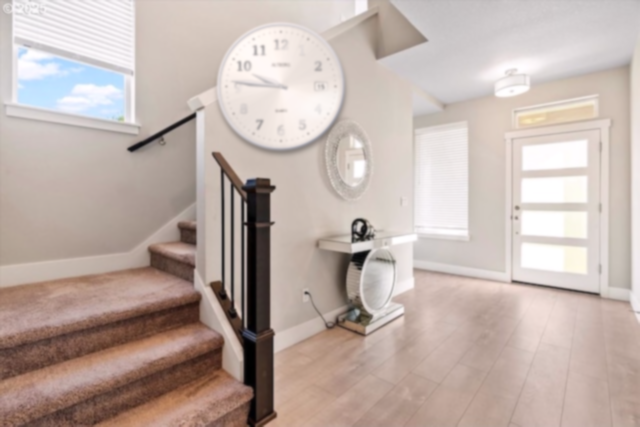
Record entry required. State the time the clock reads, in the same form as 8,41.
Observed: 9,46
